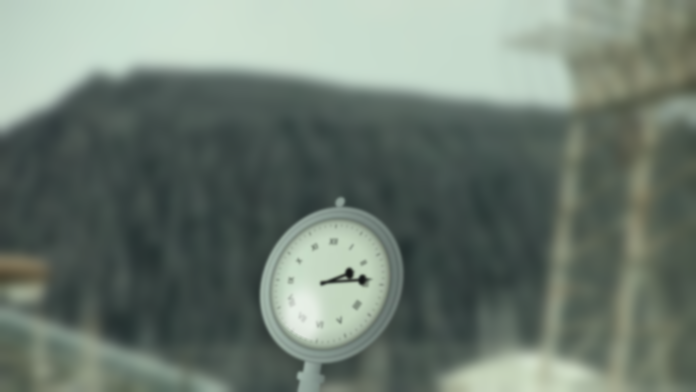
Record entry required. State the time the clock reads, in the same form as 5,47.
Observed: 2,14
